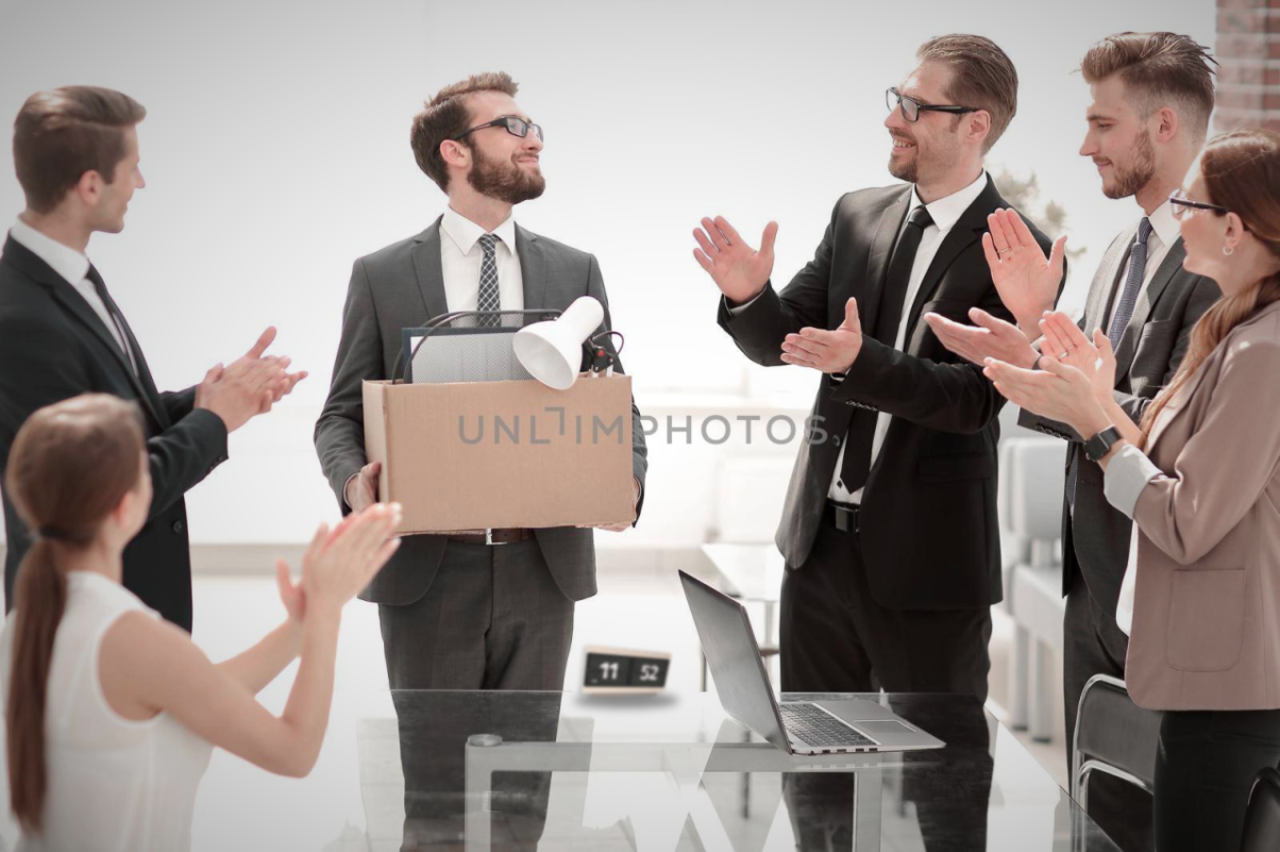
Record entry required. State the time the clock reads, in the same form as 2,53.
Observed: 11,52
